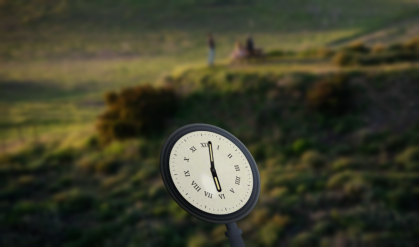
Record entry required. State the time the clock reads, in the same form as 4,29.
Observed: 6,02
